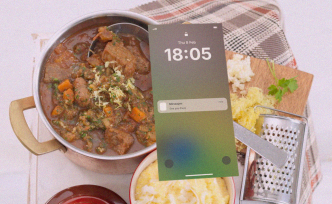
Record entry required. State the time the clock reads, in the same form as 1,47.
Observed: 18,05
